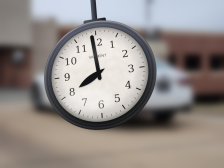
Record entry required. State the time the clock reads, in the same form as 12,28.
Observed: 7,59
